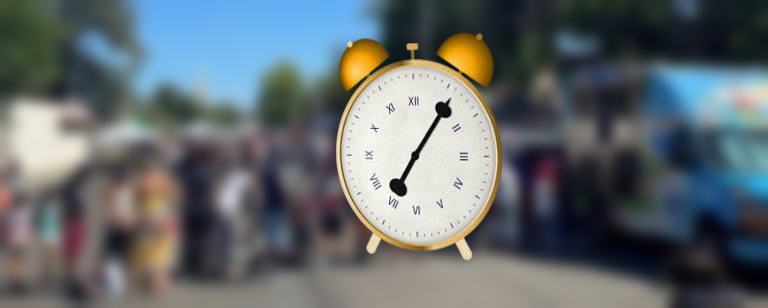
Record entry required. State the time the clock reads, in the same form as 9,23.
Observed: 7,06
